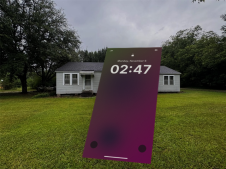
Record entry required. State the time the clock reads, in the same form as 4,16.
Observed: 2,47
